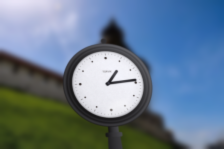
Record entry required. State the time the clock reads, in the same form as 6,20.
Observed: 1,14
